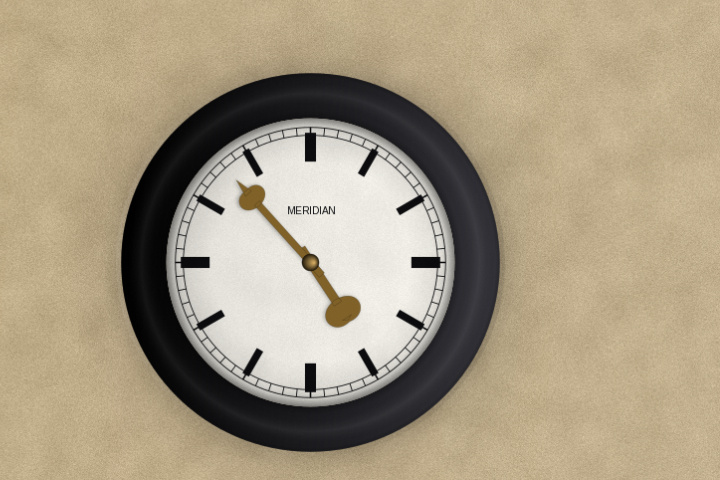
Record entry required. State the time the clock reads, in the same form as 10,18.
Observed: 4,53
